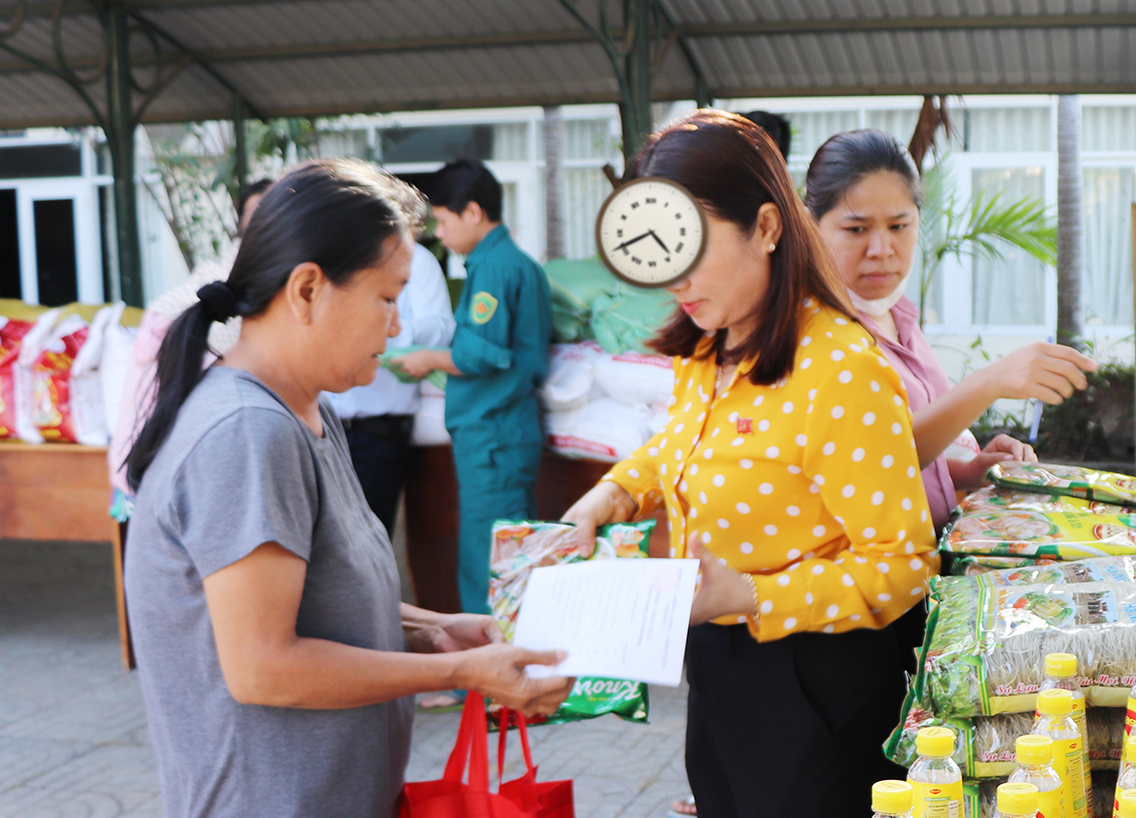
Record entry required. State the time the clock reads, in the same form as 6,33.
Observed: 4,41
